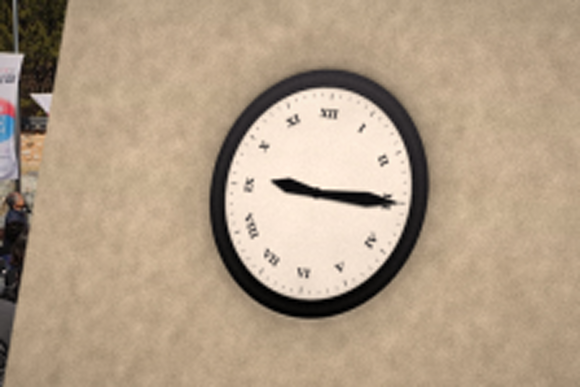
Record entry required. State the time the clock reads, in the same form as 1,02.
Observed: 9,15
